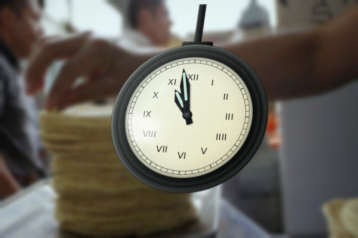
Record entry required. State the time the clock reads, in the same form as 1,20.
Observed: 10,58
